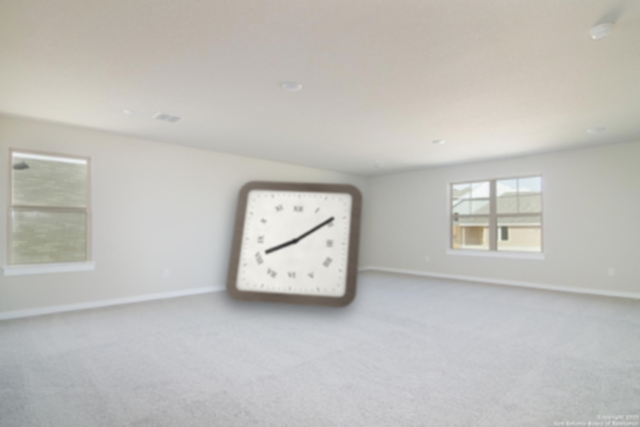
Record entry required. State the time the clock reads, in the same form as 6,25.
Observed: 8,09
